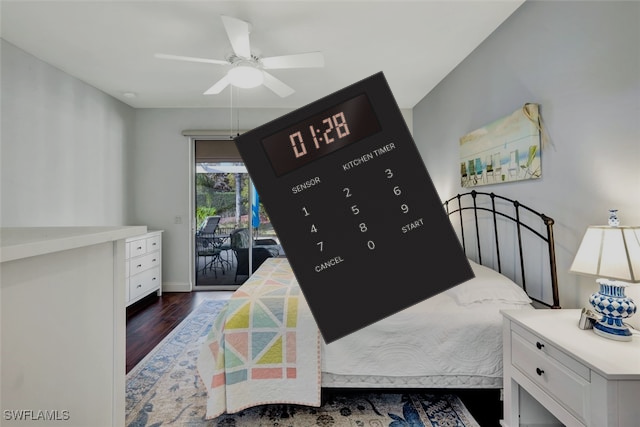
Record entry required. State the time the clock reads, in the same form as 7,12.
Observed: 1,28
